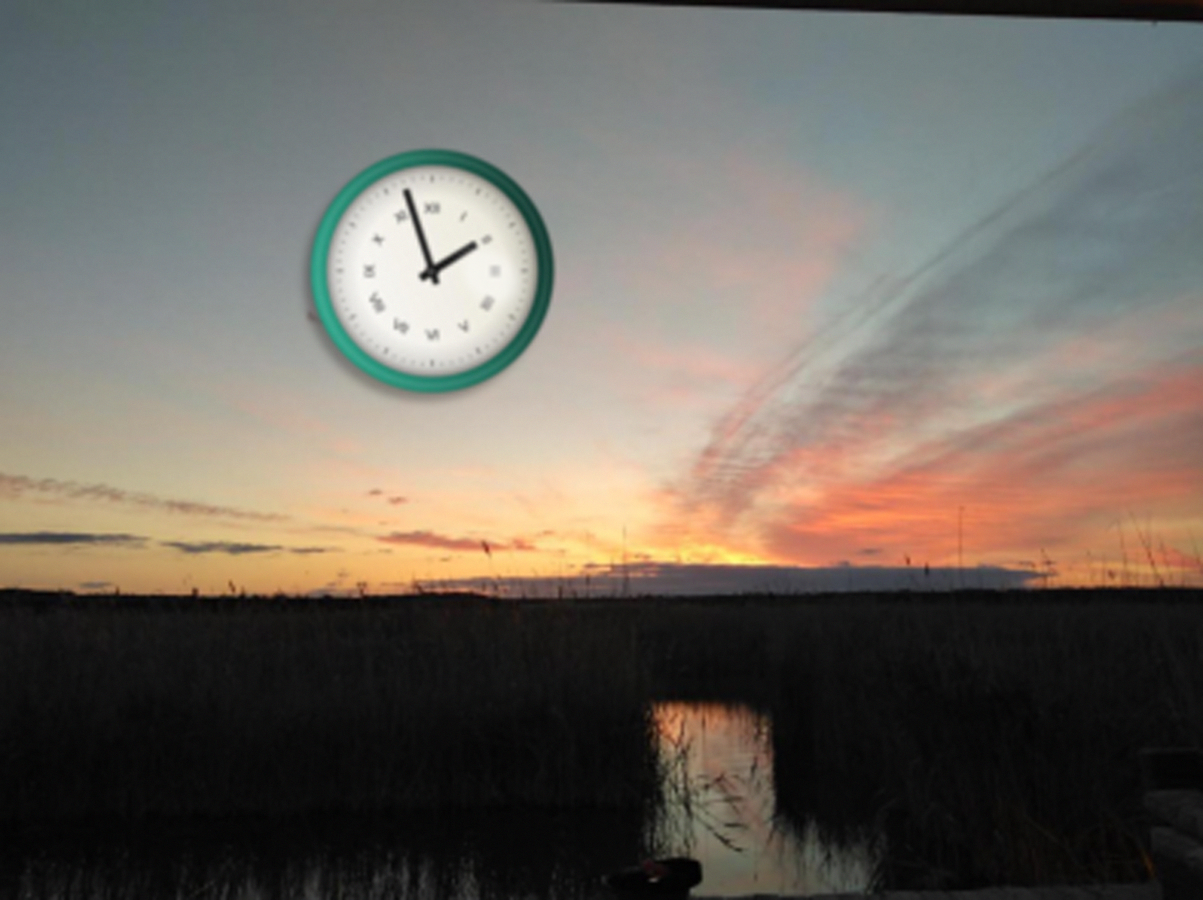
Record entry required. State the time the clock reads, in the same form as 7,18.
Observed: 1,57
